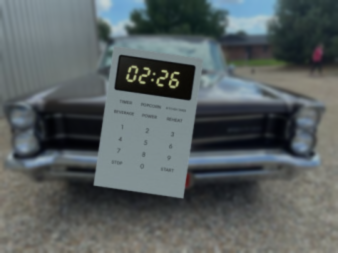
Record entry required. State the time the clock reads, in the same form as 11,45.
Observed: 2,26
